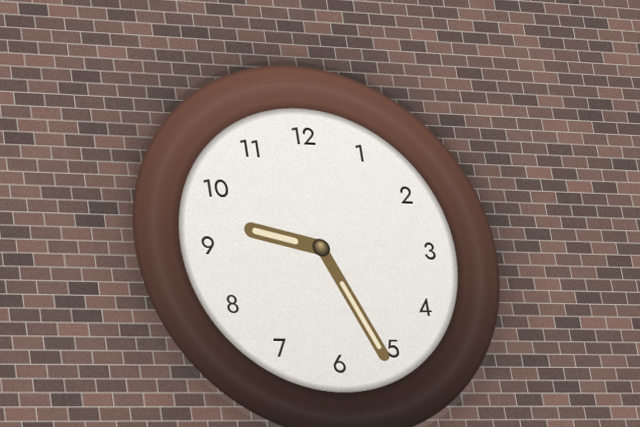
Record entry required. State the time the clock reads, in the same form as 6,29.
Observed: 9,26
